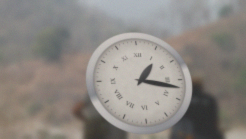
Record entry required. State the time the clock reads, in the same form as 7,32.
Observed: 1,17
